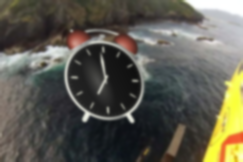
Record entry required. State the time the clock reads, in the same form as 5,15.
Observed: 6,59
